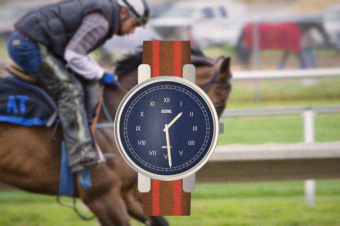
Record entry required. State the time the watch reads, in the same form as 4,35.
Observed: 1,29
